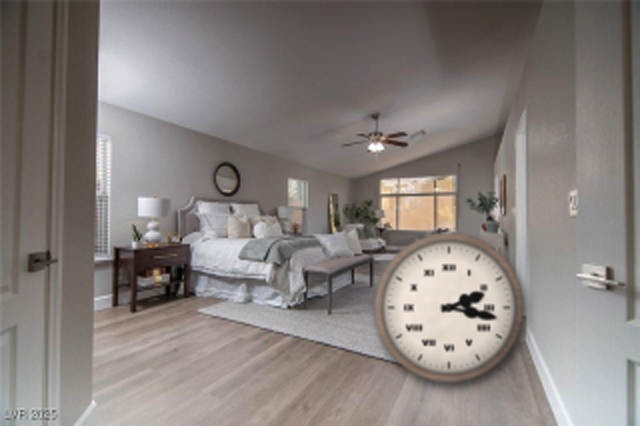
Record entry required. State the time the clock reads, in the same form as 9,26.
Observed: 2,17
